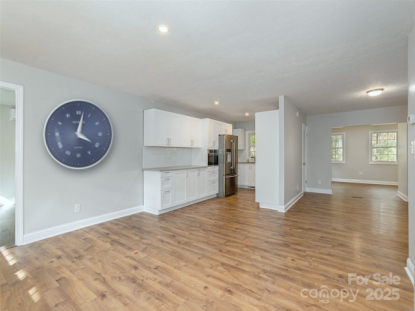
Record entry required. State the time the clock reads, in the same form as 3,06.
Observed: 4,02
